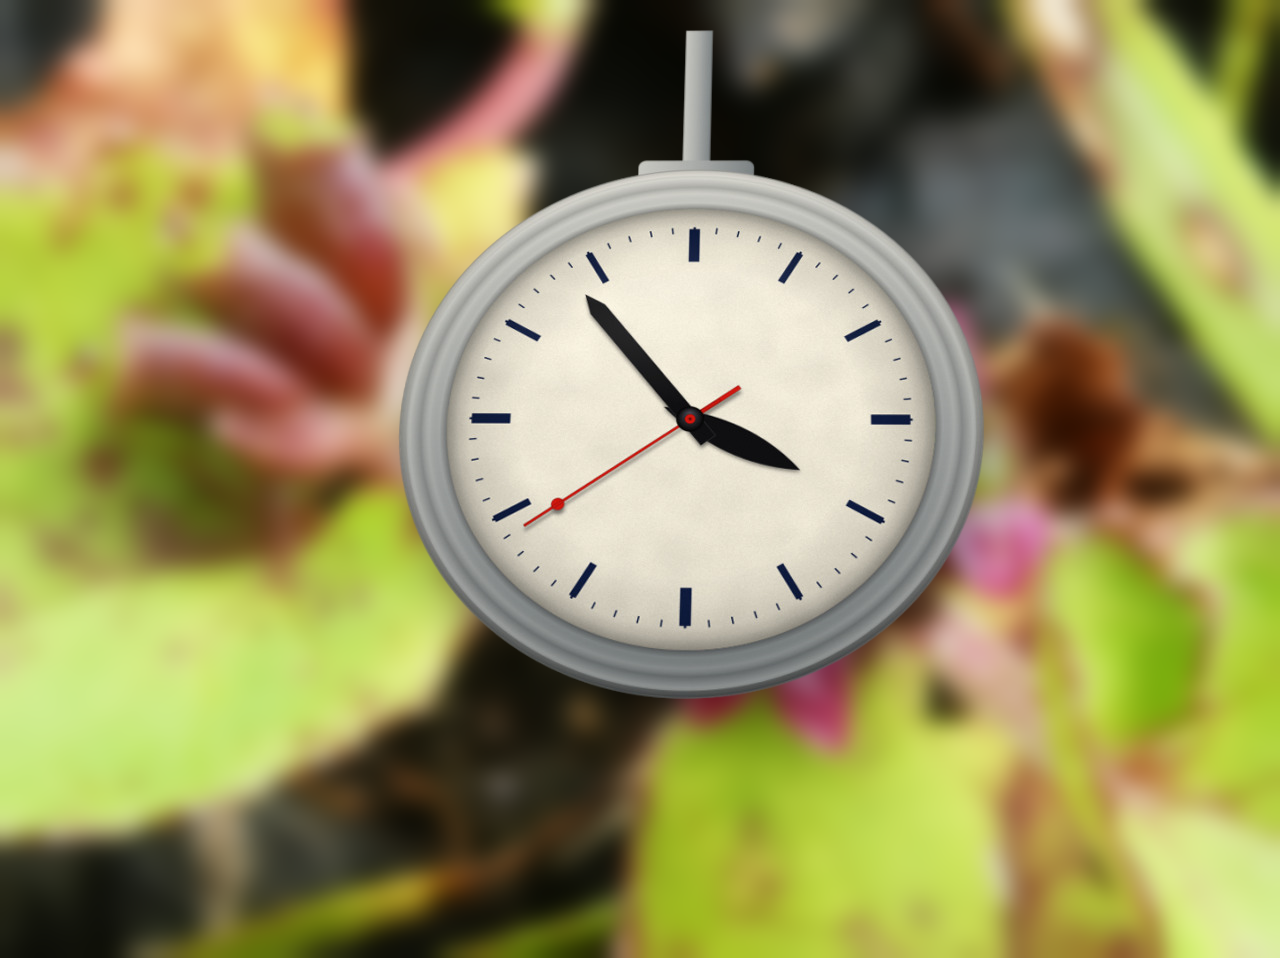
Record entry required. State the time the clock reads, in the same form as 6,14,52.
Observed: 3,53,39
